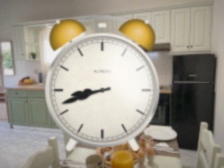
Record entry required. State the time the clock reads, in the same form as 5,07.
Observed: 8,42
